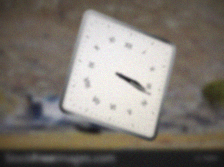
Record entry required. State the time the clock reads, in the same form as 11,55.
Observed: 3,17
